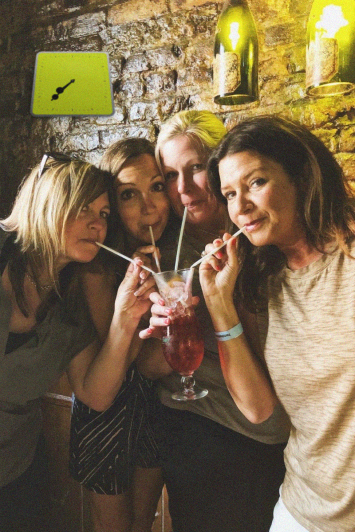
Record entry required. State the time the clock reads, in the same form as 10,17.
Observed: 7,37
